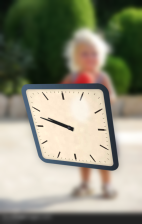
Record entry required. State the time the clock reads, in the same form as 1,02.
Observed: 9,48
